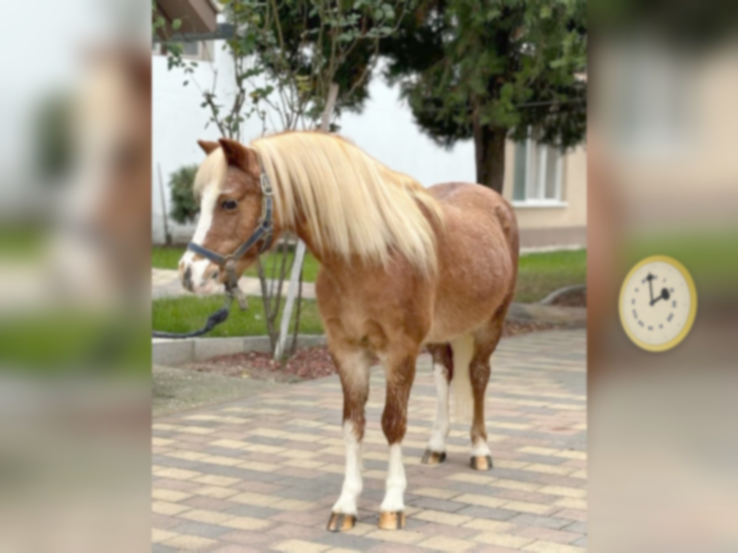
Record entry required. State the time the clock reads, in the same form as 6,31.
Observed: 1,58
